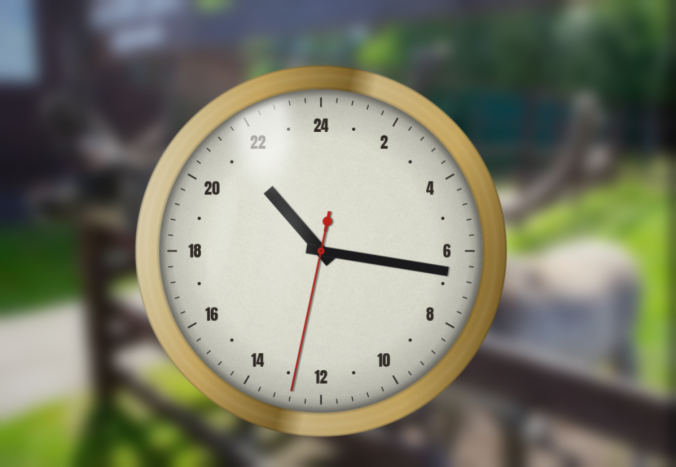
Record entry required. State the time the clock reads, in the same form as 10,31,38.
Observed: 21,16,32
